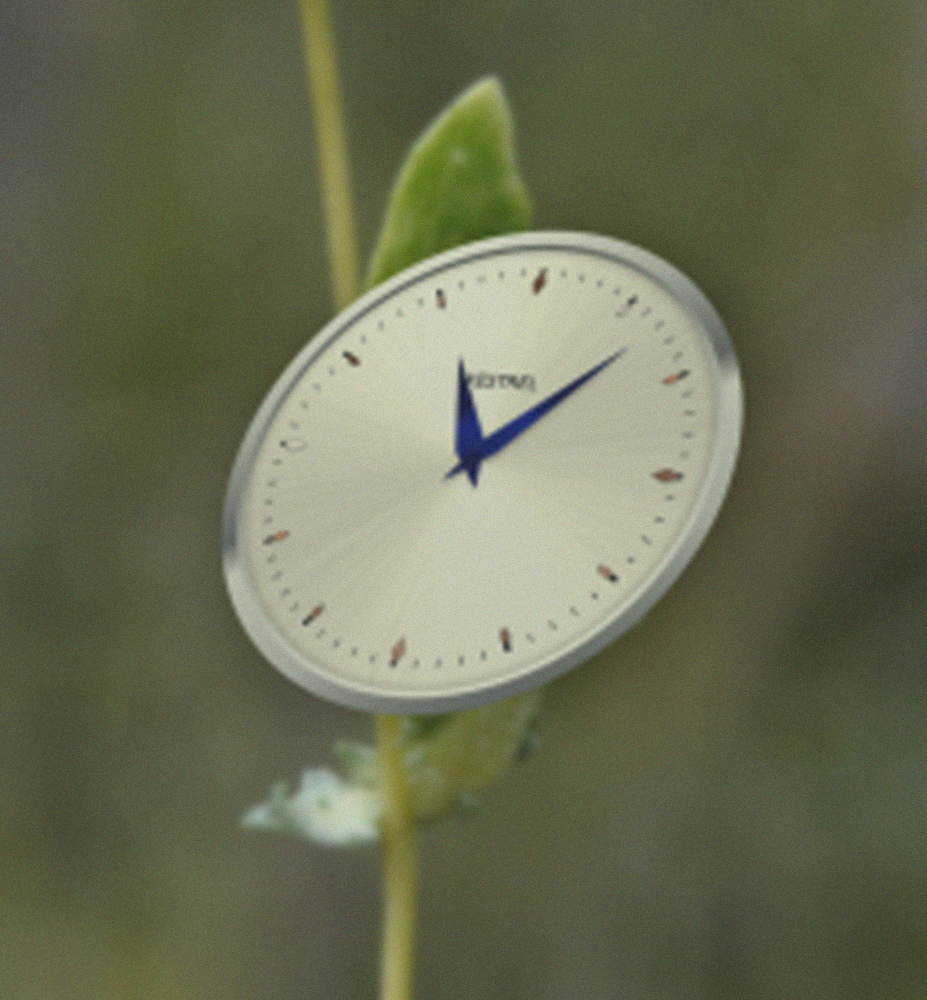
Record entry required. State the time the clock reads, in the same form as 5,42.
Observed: 11,07
